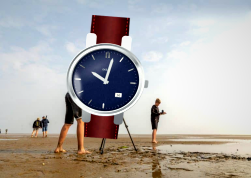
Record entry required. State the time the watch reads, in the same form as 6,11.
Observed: 10,02
